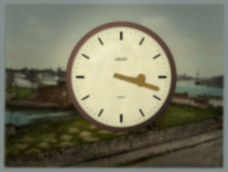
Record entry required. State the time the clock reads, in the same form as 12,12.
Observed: 3,18
